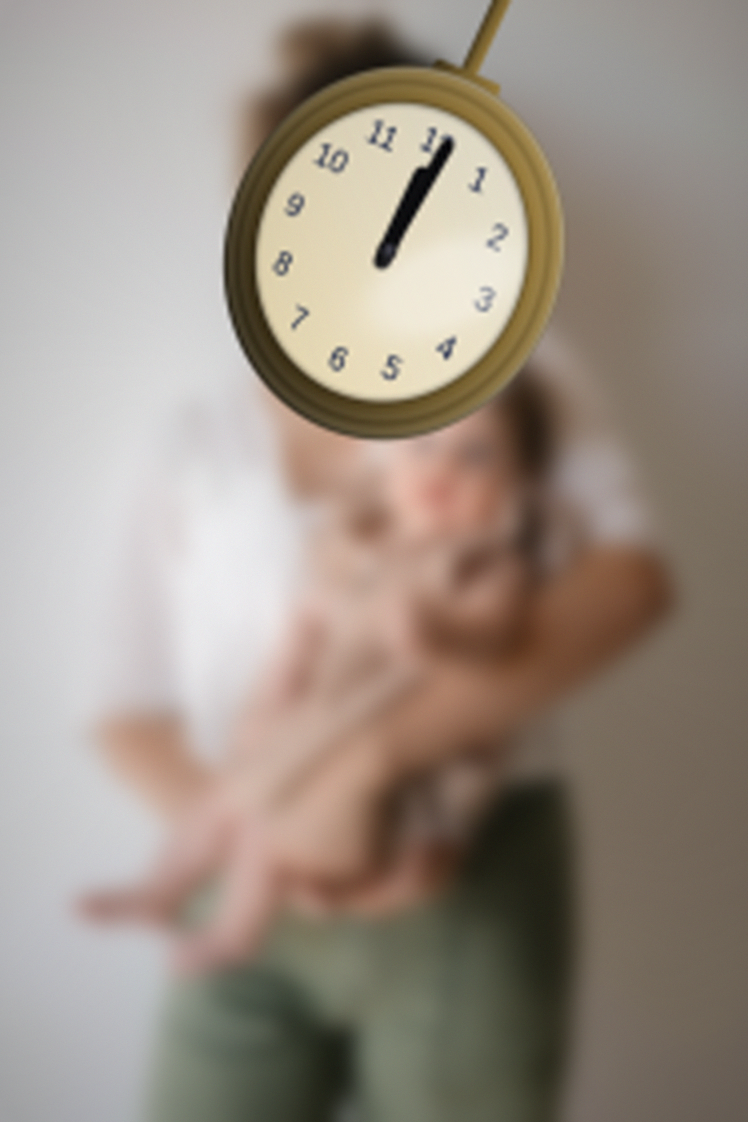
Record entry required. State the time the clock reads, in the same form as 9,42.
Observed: 12,01
